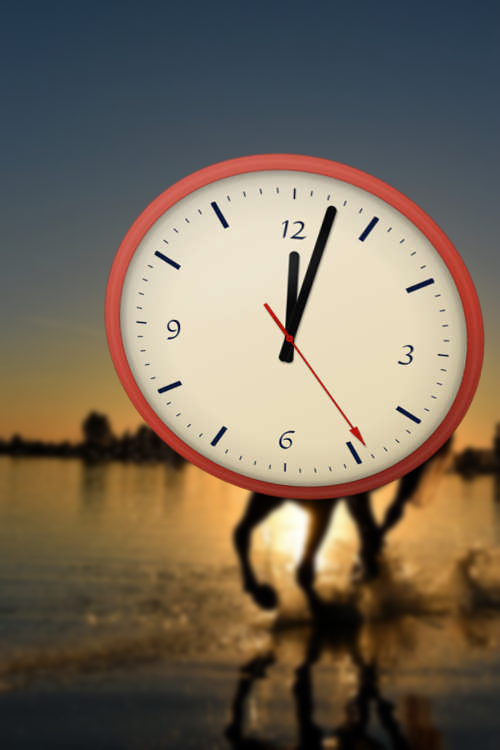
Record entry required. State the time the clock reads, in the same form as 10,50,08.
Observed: 12,02,24
